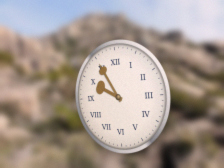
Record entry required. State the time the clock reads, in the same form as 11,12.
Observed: 9,55
